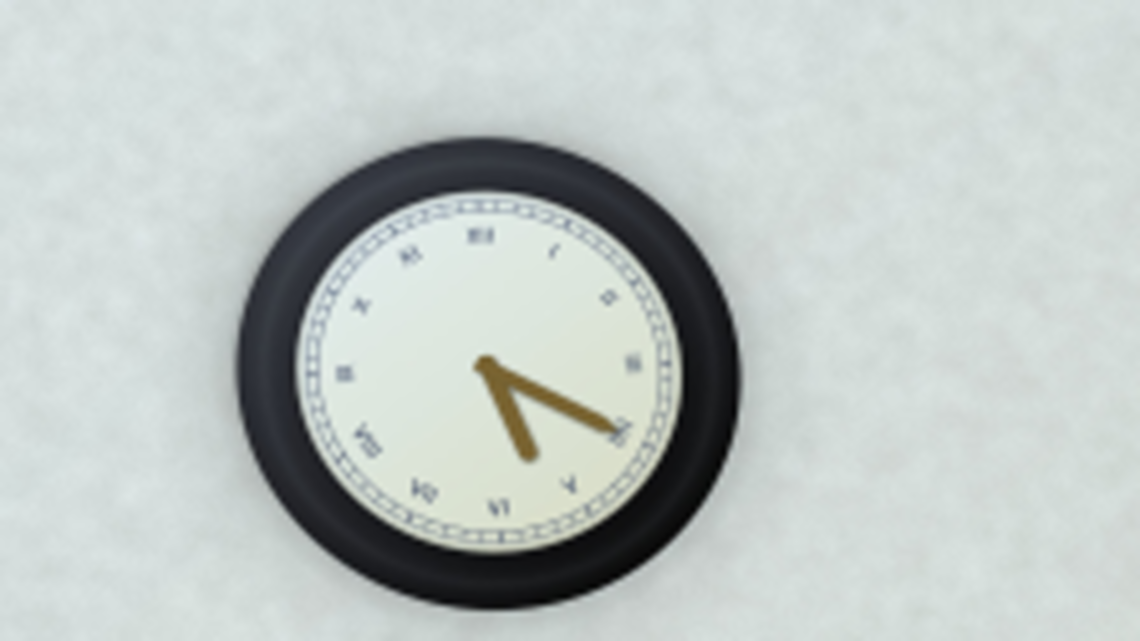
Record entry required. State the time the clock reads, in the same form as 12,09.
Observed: 5,20
